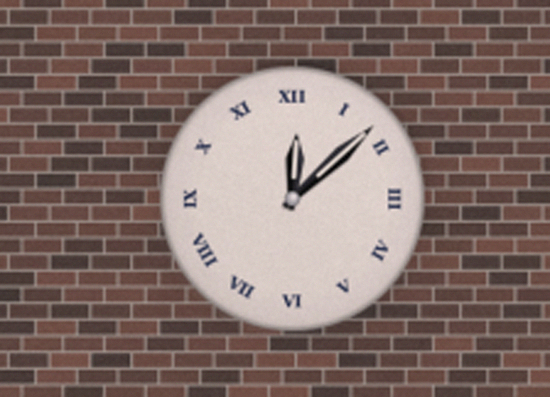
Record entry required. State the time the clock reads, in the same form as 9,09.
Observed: 12,08
